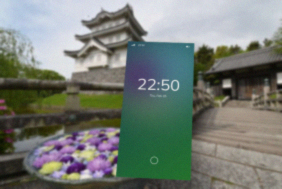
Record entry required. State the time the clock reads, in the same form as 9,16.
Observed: 22,50
